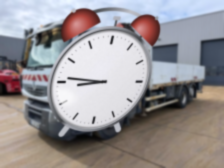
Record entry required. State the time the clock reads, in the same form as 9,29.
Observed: 8,46
